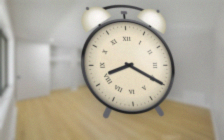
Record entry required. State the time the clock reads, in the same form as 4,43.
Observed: 8,20
